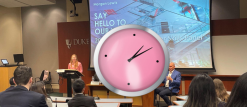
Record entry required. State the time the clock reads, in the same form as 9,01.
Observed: 1,09
